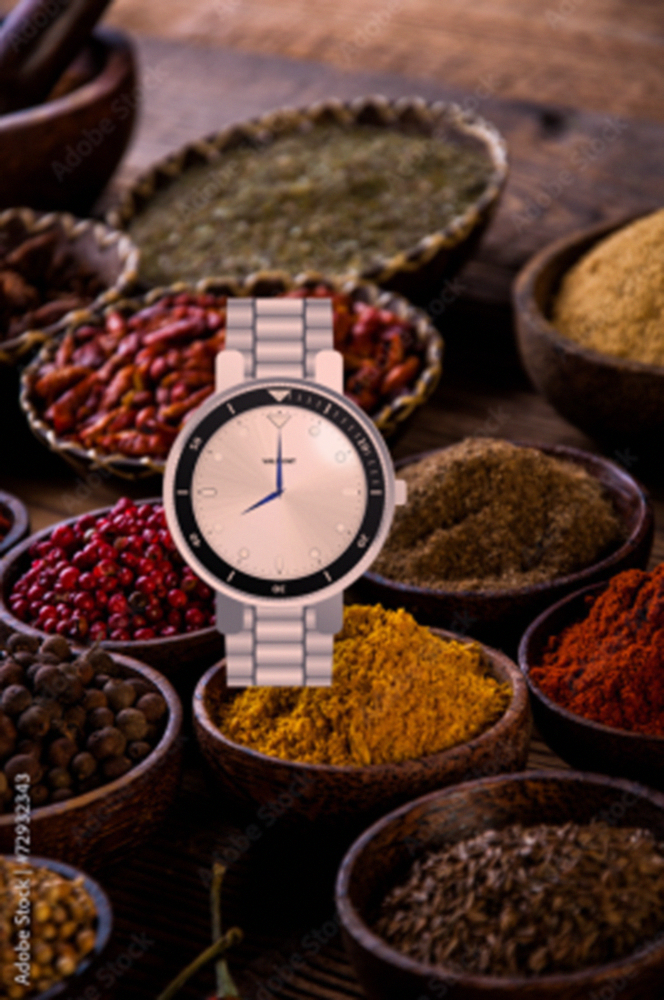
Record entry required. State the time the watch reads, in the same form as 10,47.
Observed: 8,00
